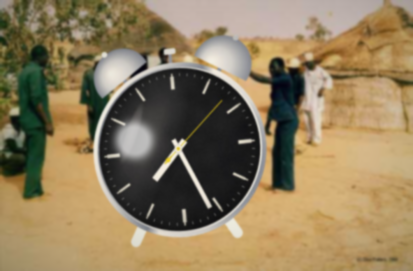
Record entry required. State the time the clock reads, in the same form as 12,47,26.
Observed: 7,26,08
